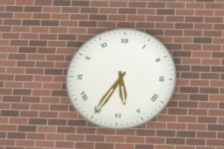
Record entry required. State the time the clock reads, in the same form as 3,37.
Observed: 5,35
